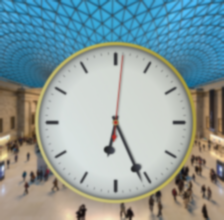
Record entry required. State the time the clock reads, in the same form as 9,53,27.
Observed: 6,26,01
